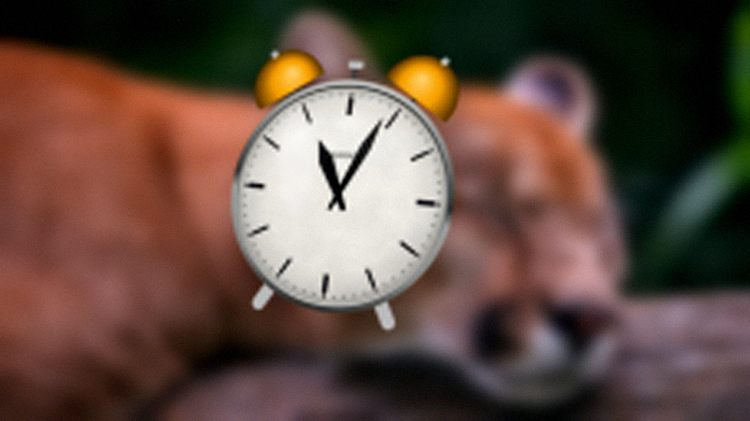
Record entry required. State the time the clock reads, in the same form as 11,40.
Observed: 11,04
